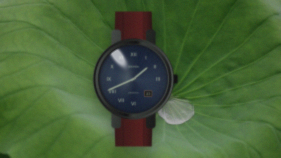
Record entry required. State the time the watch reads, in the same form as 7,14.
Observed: 1,41
